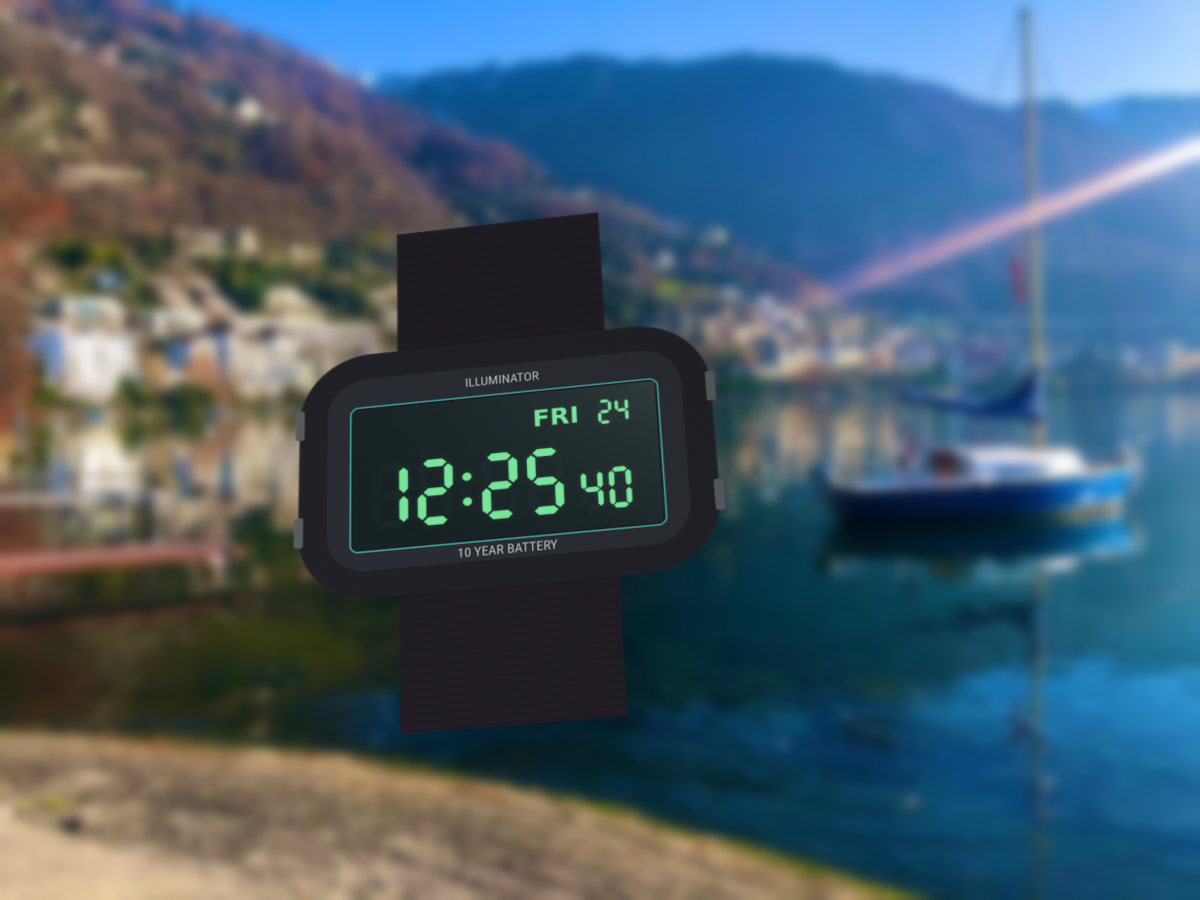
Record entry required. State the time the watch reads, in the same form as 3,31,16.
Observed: 12,25,40
